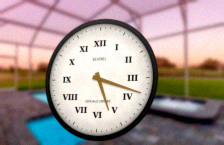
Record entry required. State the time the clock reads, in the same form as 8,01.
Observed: 5,18
